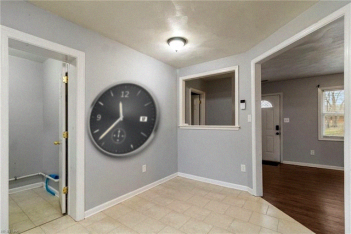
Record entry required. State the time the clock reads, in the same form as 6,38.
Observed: 11,37
